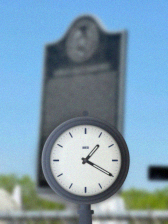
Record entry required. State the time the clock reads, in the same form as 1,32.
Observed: 1,20
